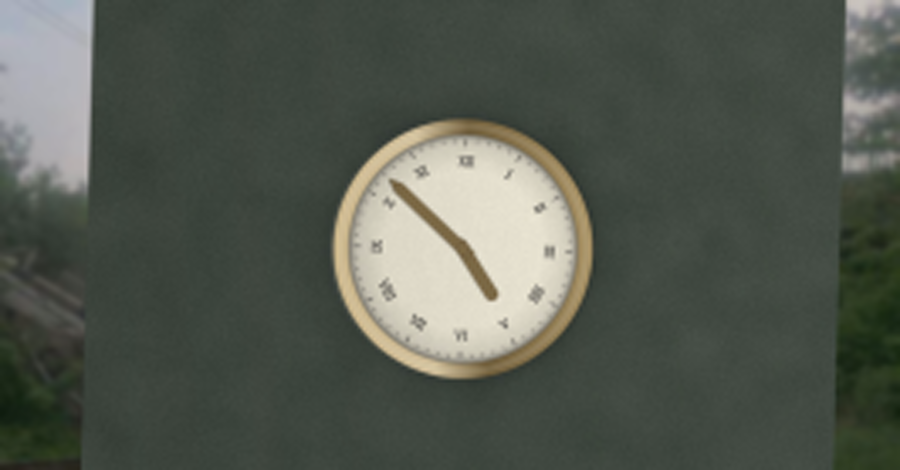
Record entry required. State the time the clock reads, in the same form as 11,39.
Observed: 4,52
